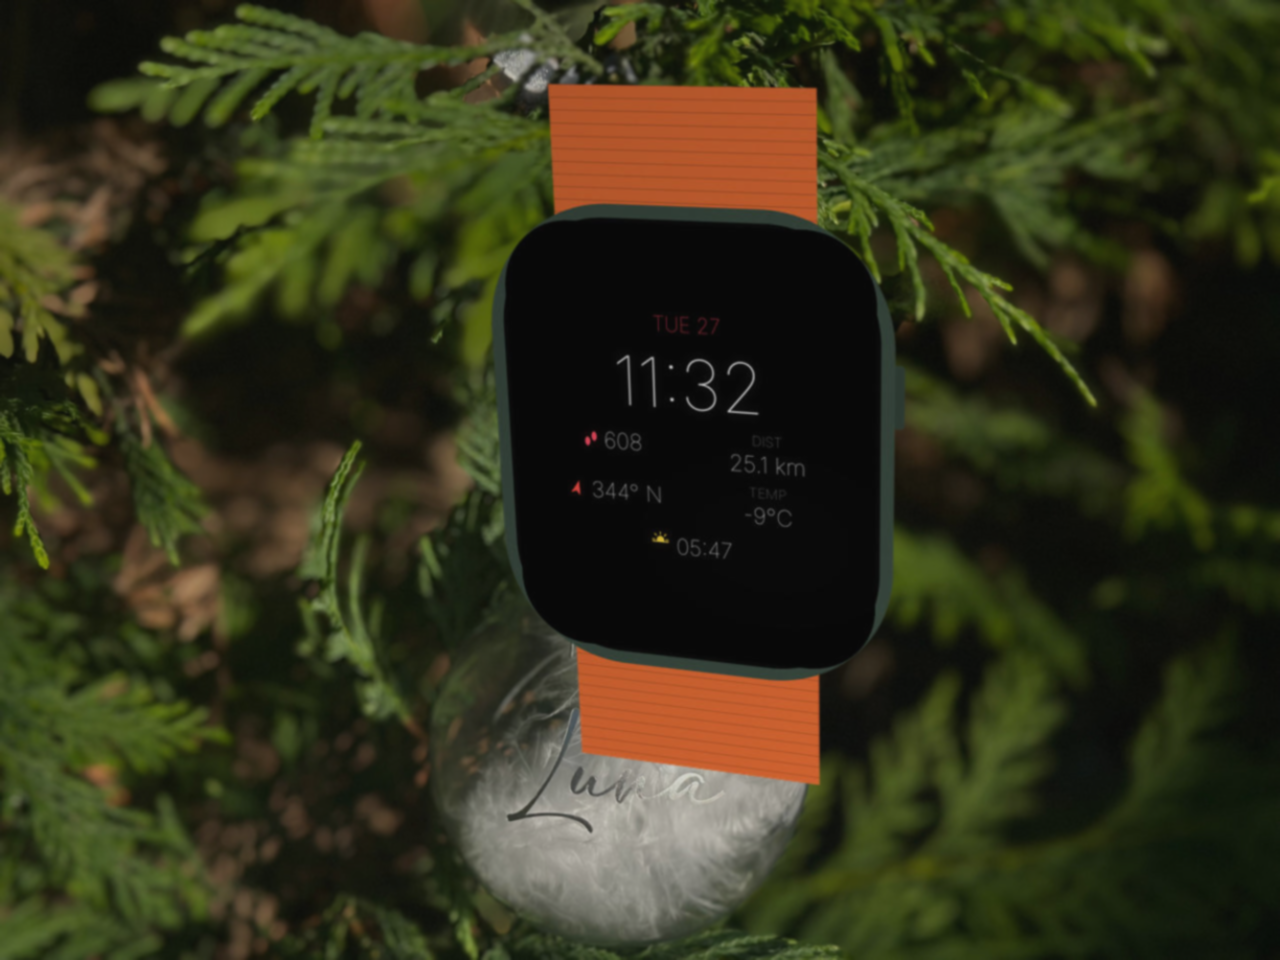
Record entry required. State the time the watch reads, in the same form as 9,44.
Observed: 11,32
